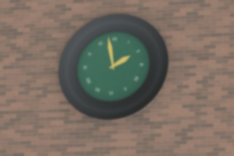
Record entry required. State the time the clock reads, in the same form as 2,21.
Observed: 1,58
